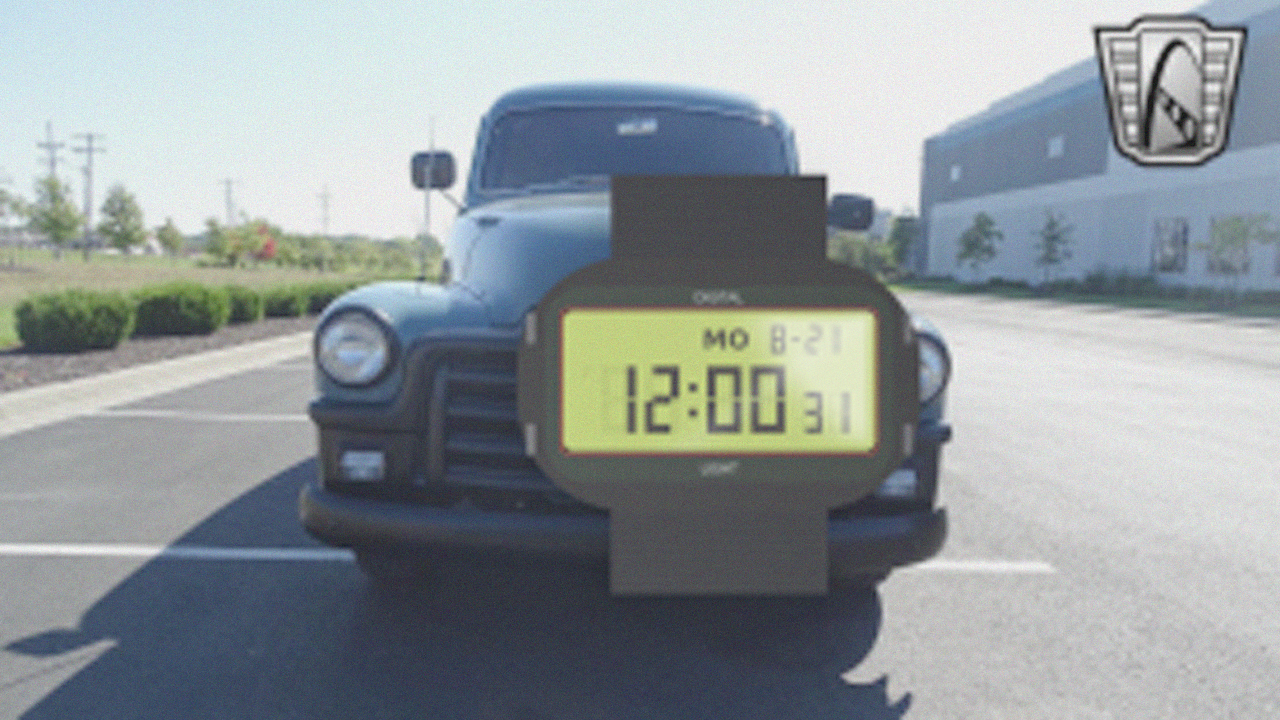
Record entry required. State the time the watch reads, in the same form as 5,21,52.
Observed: 12,00,31
